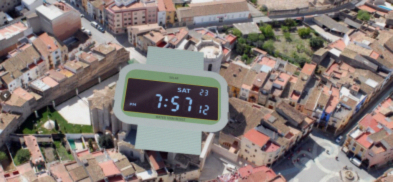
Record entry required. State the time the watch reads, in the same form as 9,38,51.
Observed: 7,57,12
